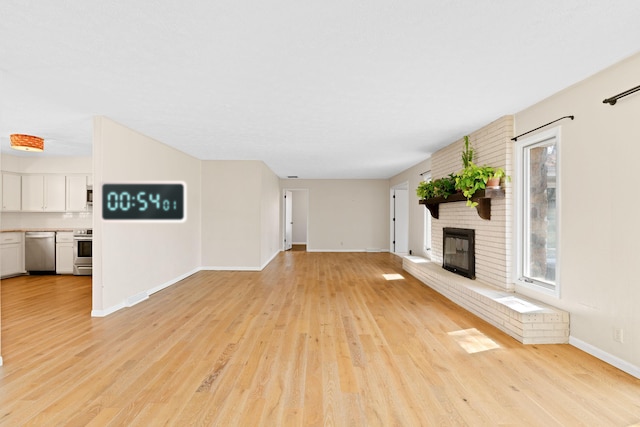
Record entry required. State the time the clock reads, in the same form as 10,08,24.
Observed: 0,54,01
